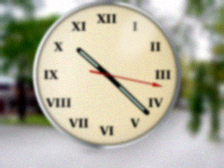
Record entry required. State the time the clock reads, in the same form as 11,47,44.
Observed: 10,22,17
